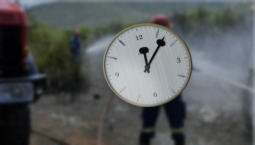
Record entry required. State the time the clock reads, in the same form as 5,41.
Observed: 12,07
